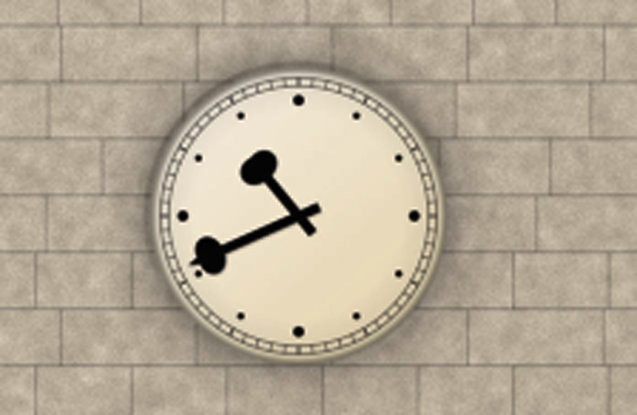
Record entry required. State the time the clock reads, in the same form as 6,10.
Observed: 10,41
